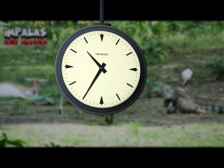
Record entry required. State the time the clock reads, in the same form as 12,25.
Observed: 10,35
